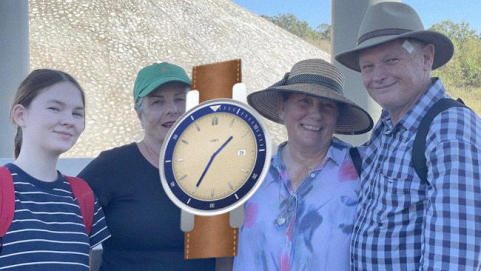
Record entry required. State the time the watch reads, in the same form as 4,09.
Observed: 1,35
